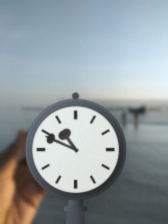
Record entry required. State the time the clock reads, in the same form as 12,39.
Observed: 10,49
